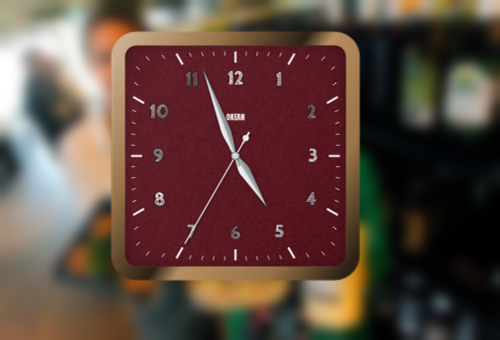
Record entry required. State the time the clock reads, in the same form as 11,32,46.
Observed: 4,56,35
